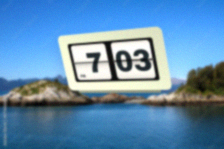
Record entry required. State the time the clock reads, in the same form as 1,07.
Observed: 7,03
